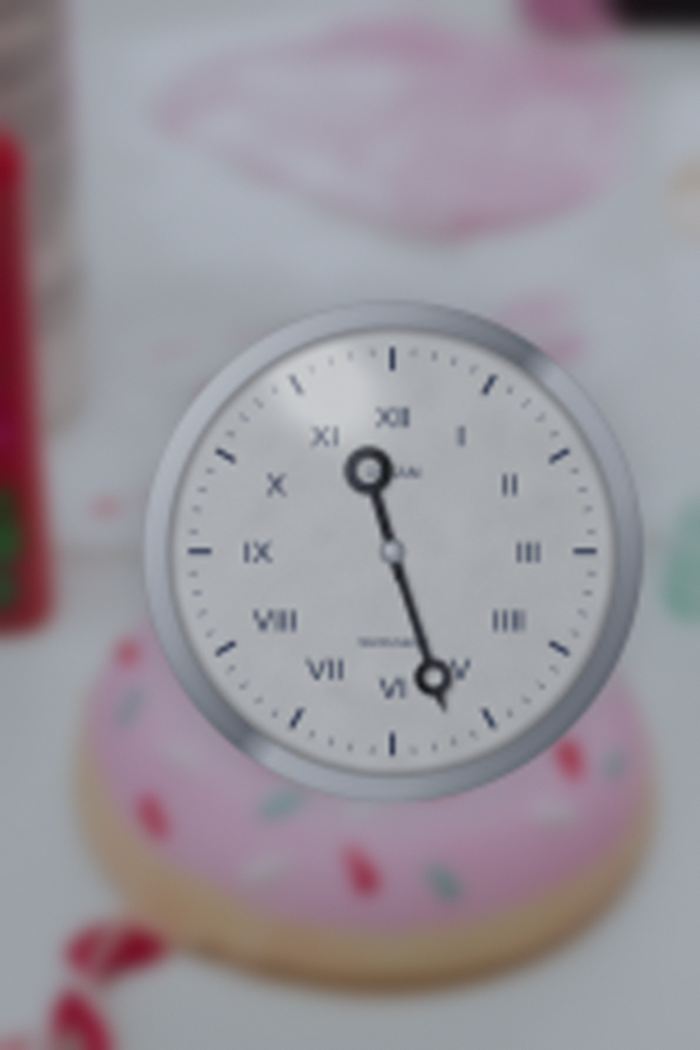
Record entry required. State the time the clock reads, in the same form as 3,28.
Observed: 11,27
